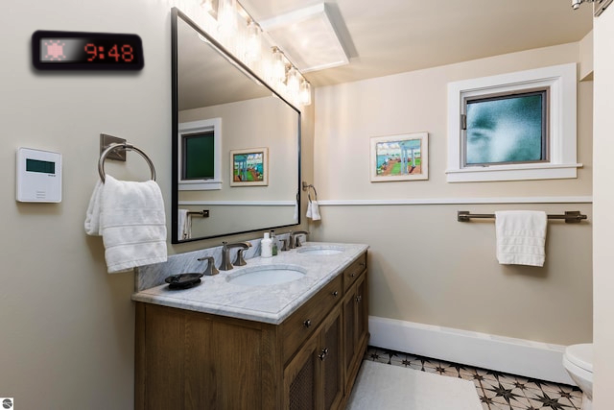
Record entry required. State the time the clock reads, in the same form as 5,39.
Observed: 9,48
